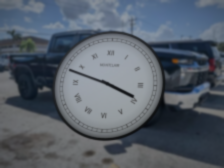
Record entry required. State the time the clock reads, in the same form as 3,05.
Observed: 3,48
